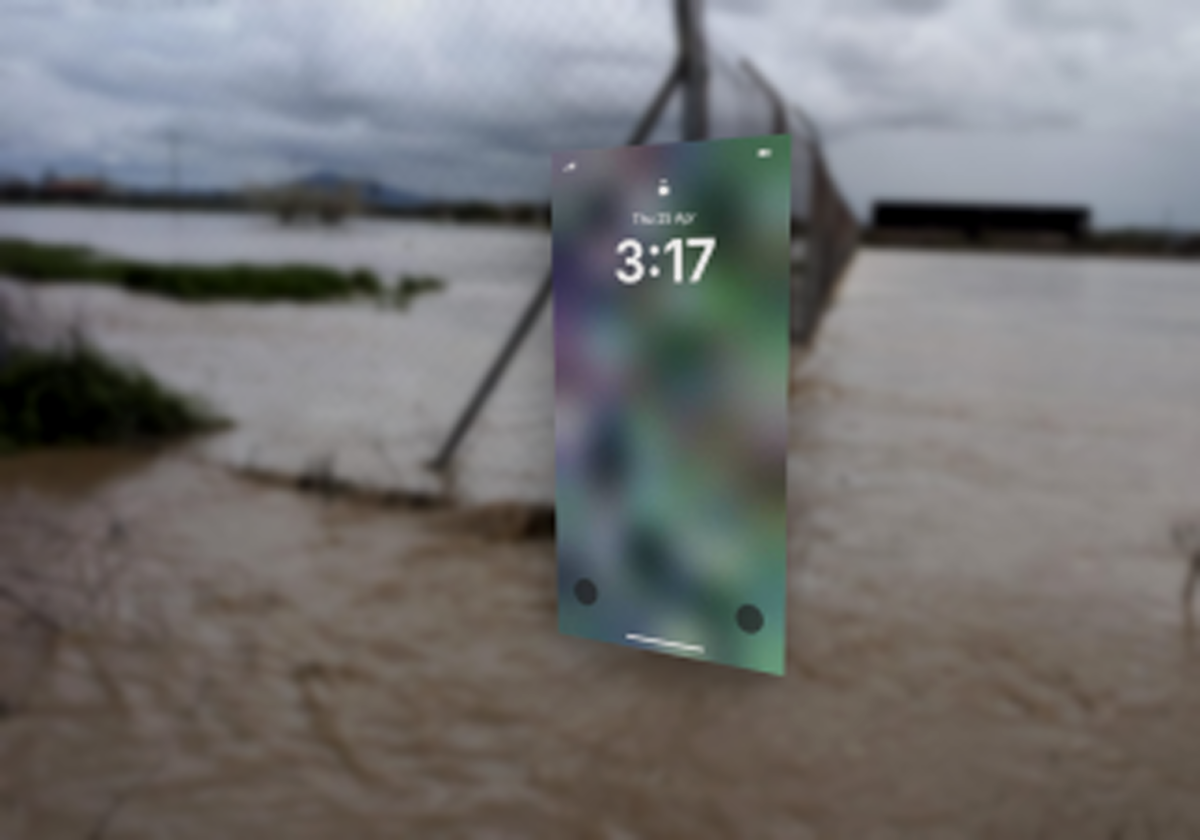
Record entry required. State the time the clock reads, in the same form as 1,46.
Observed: 3,17
